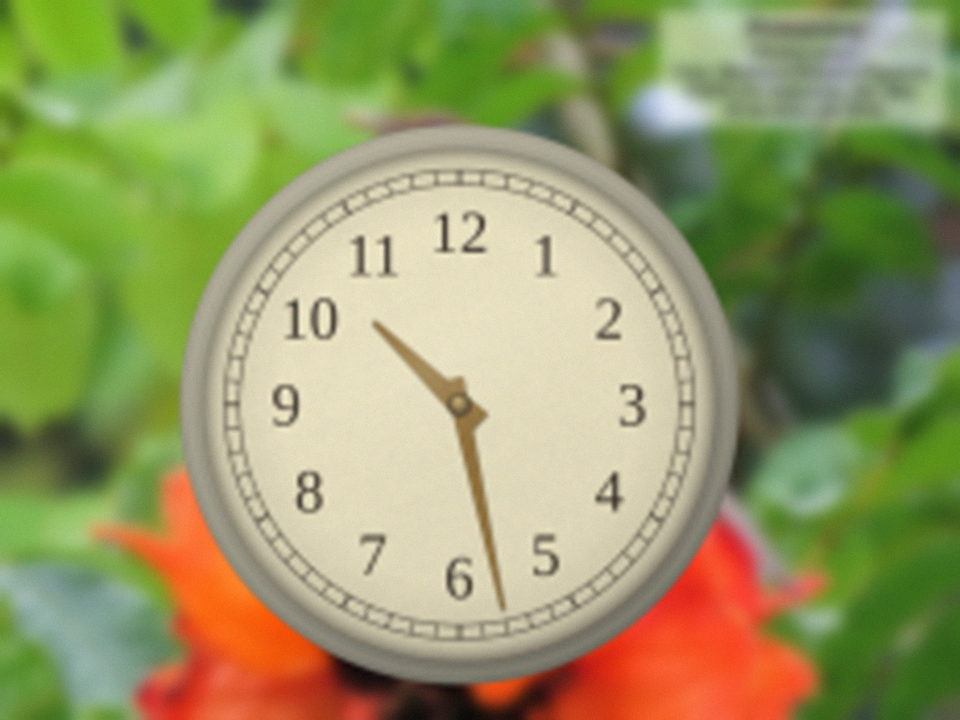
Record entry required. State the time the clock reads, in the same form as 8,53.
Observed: 10,28
